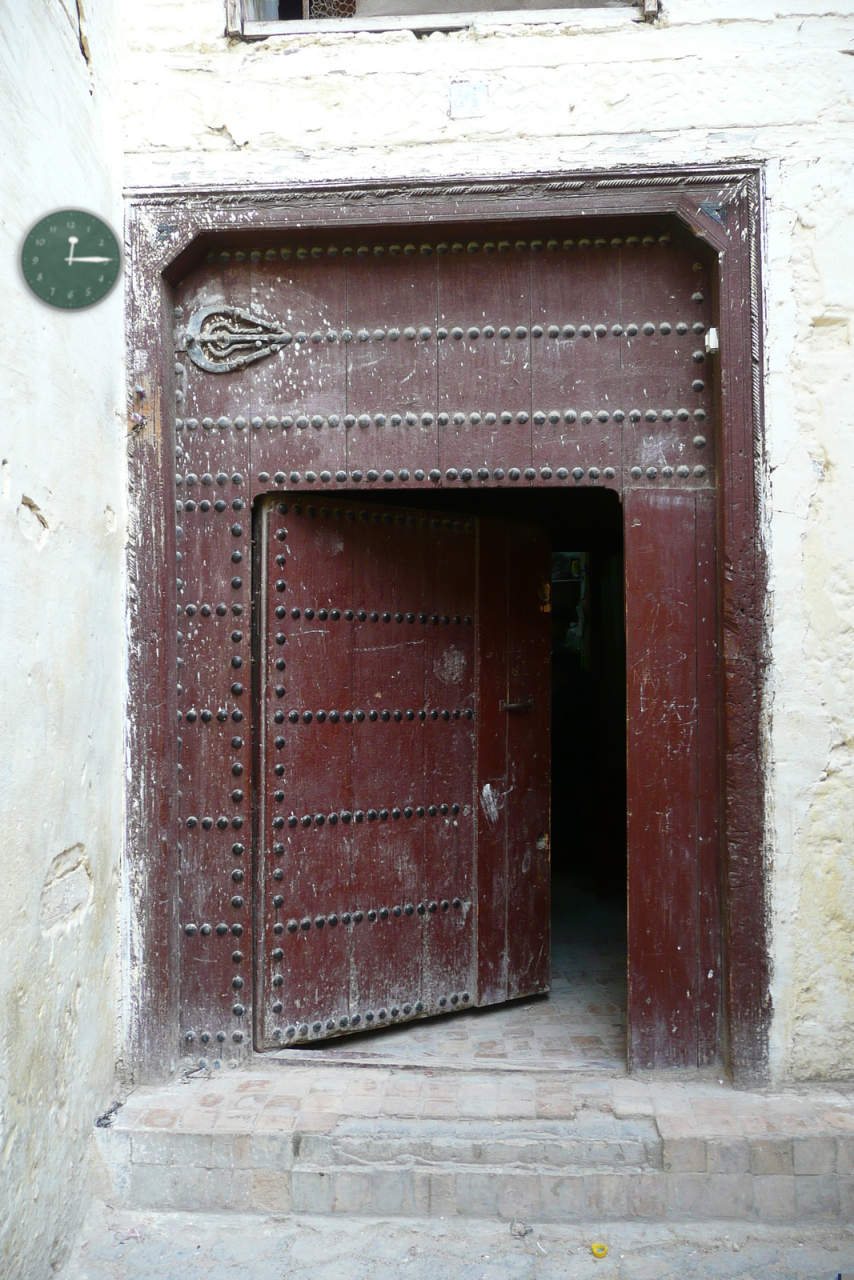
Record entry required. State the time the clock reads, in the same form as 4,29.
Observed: 12,15
